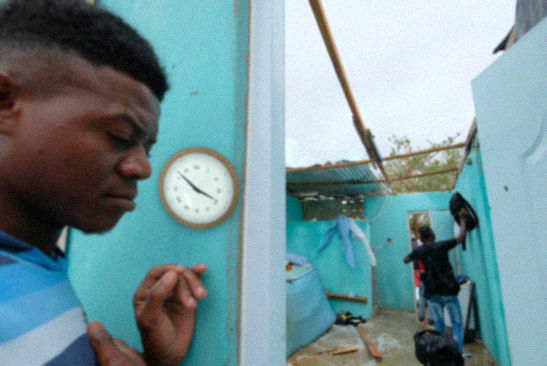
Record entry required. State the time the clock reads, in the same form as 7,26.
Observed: 3,52
